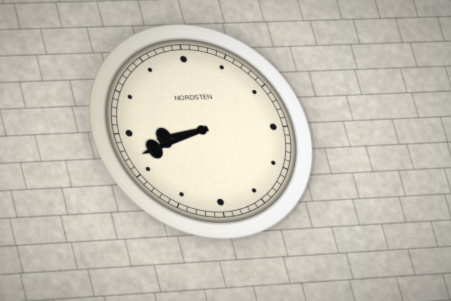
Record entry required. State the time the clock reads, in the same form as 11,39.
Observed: 8,42
